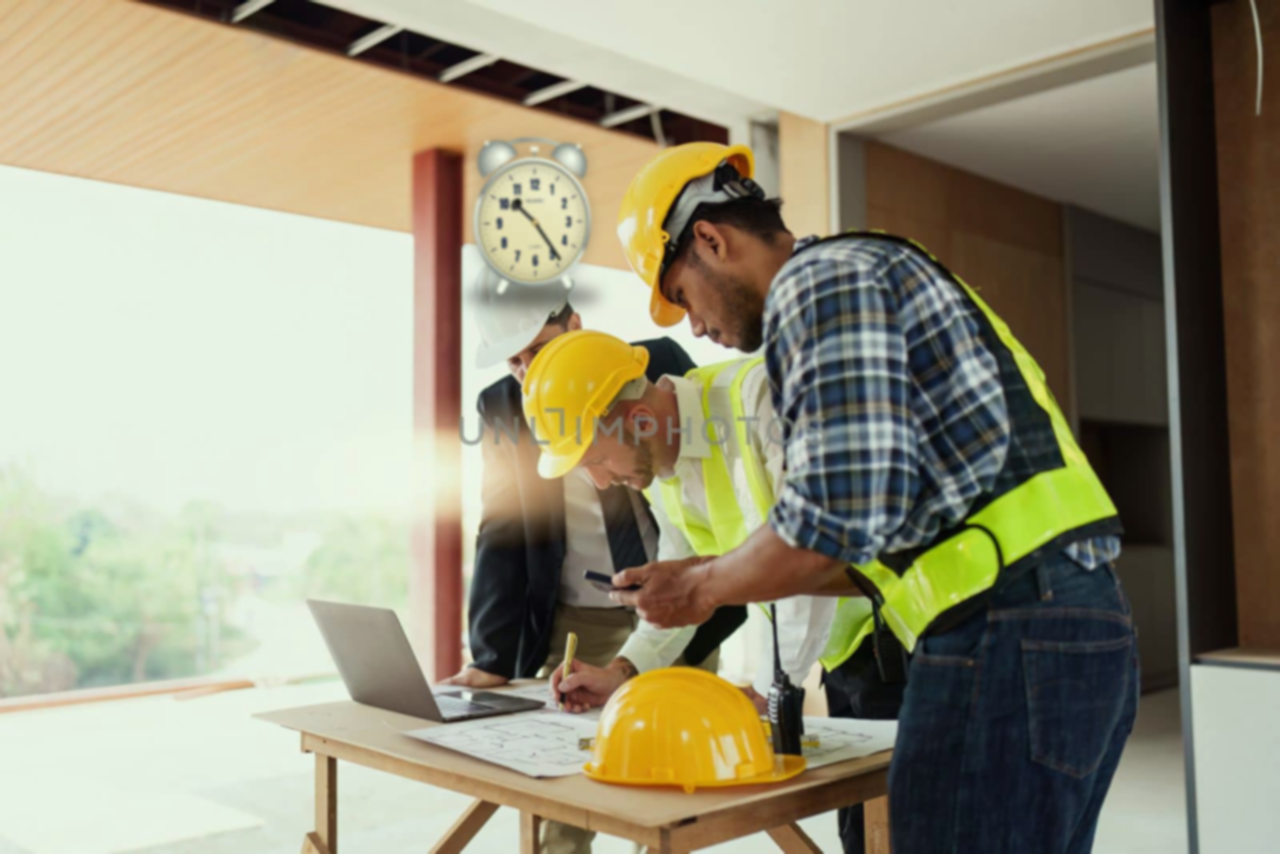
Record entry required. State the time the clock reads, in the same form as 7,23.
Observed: 10,24
